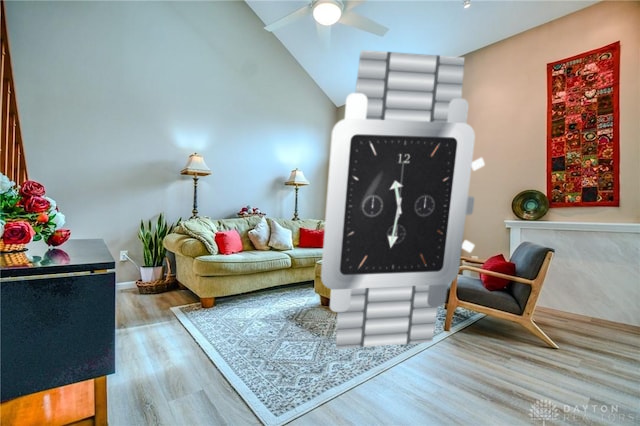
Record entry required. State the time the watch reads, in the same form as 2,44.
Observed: 11,31
